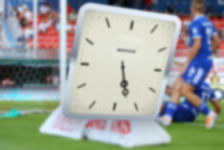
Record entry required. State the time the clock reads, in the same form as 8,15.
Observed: 5,27
